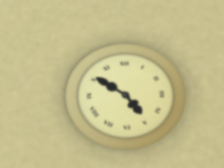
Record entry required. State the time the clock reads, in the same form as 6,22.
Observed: 4,51
